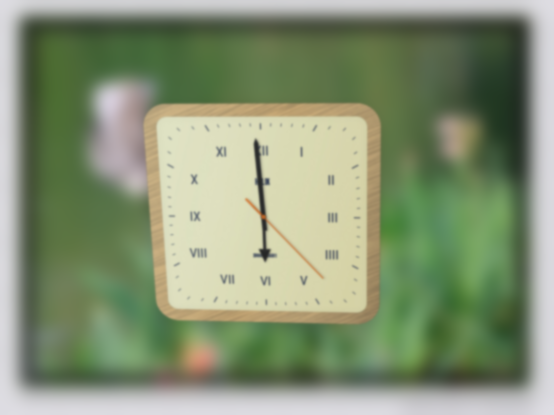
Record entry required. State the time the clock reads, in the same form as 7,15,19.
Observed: 5,59,23
